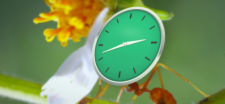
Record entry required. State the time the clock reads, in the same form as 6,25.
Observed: 2,42
